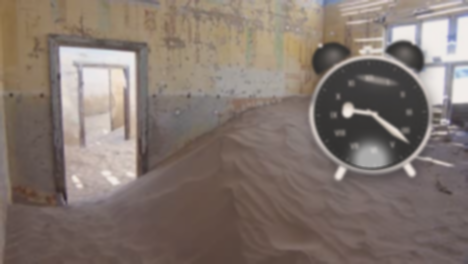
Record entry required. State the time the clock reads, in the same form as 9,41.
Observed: 9,22
